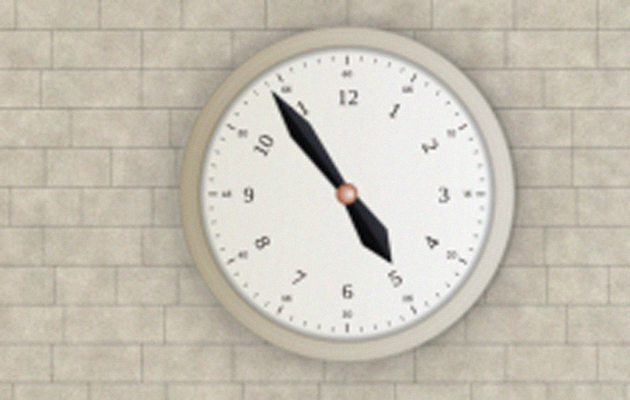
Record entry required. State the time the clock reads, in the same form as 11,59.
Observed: 4,54
